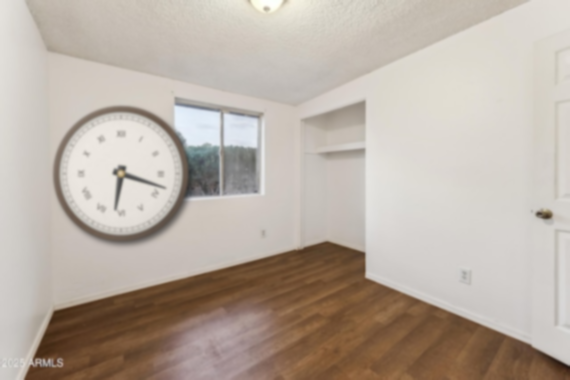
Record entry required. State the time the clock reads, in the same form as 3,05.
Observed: 6,18
